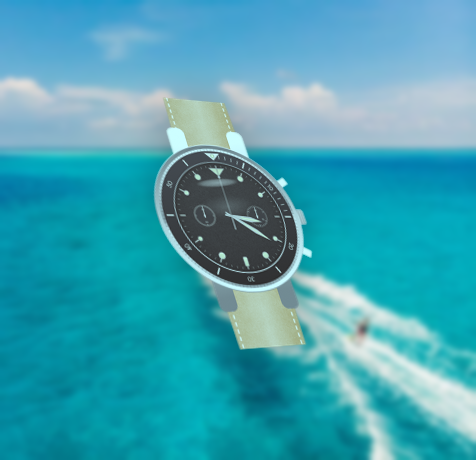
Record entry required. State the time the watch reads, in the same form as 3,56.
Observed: 3,21
